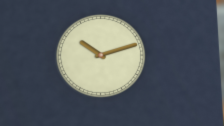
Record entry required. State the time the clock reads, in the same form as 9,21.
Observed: 10,12
